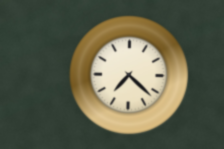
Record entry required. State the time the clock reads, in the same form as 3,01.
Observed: 7,22
